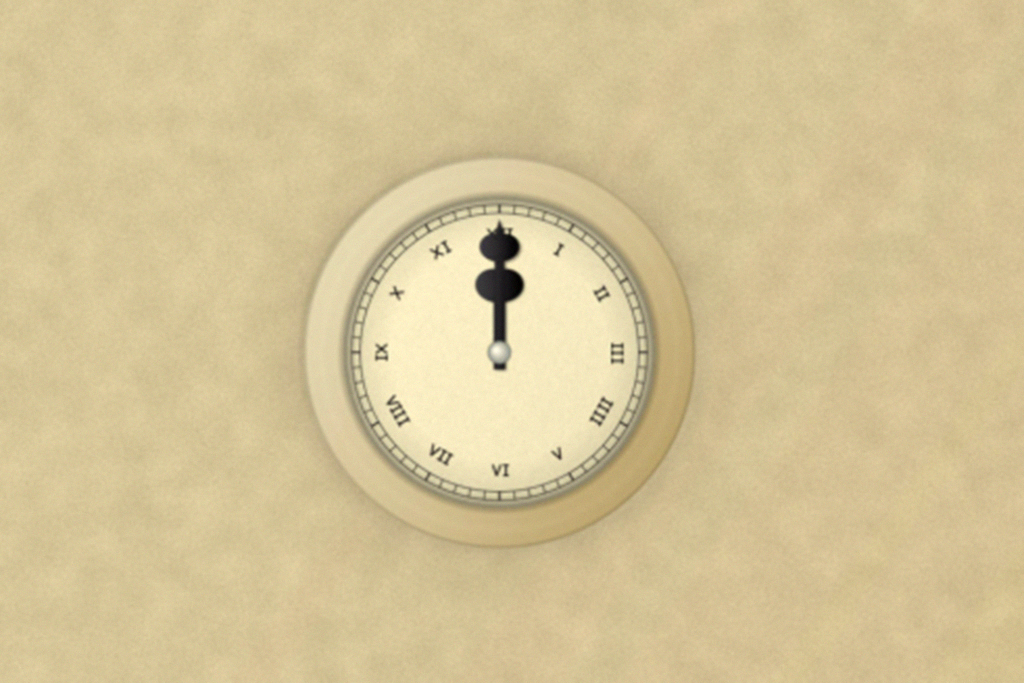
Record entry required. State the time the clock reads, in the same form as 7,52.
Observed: 12,00
